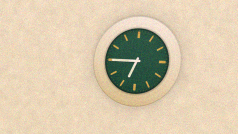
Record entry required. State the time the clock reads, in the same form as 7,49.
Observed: 6,45
